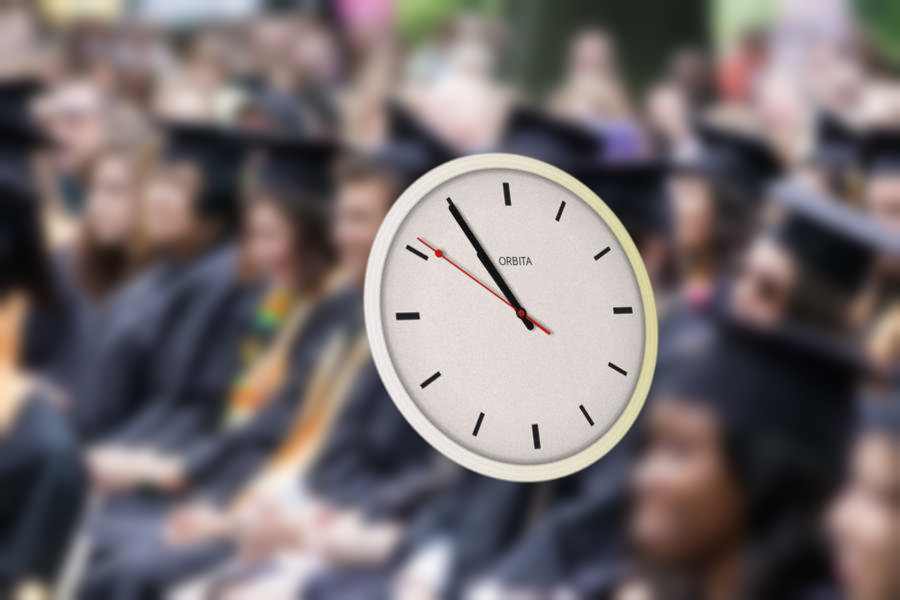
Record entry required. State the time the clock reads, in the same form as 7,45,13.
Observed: 10,54,51
